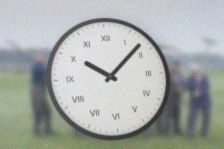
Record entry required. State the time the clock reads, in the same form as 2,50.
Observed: 10,08
